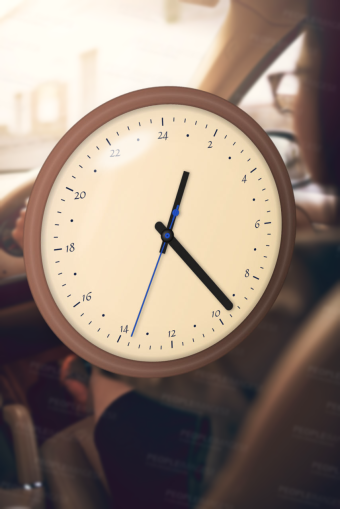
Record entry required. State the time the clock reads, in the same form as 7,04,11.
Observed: 1,23,34
